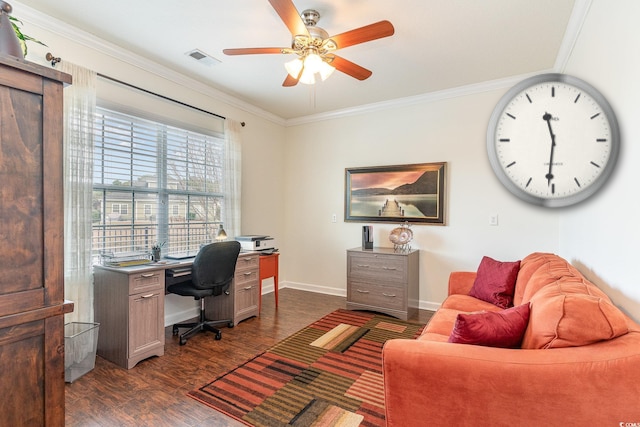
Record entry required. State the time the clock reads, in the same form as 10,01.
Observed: 11,31
